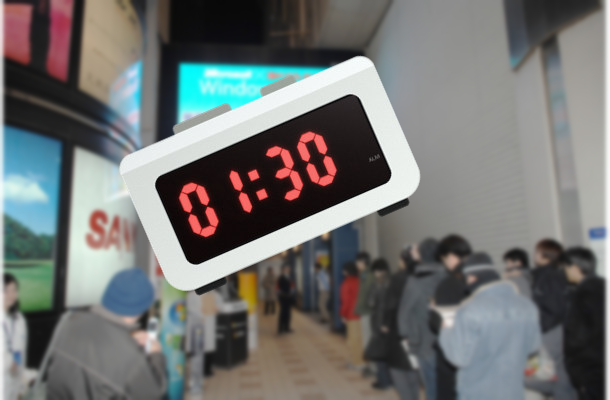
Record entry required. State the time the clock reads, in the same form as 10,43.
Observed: 1,30
